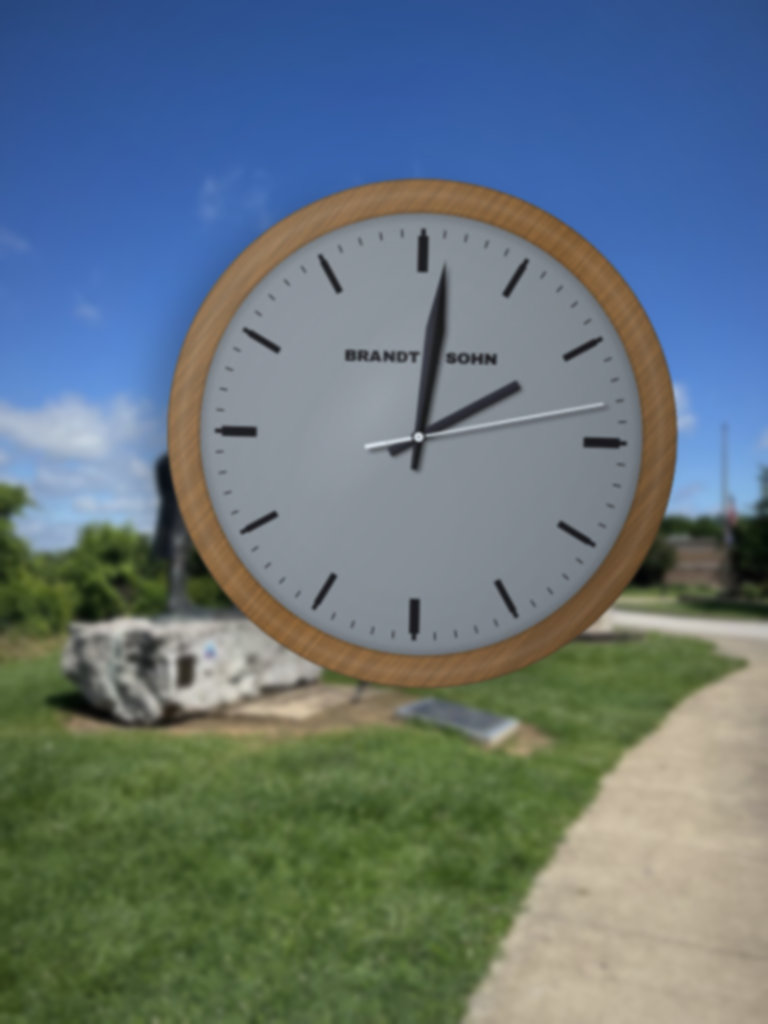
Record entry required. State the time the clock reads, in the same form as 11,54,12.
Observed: 2,01,13
